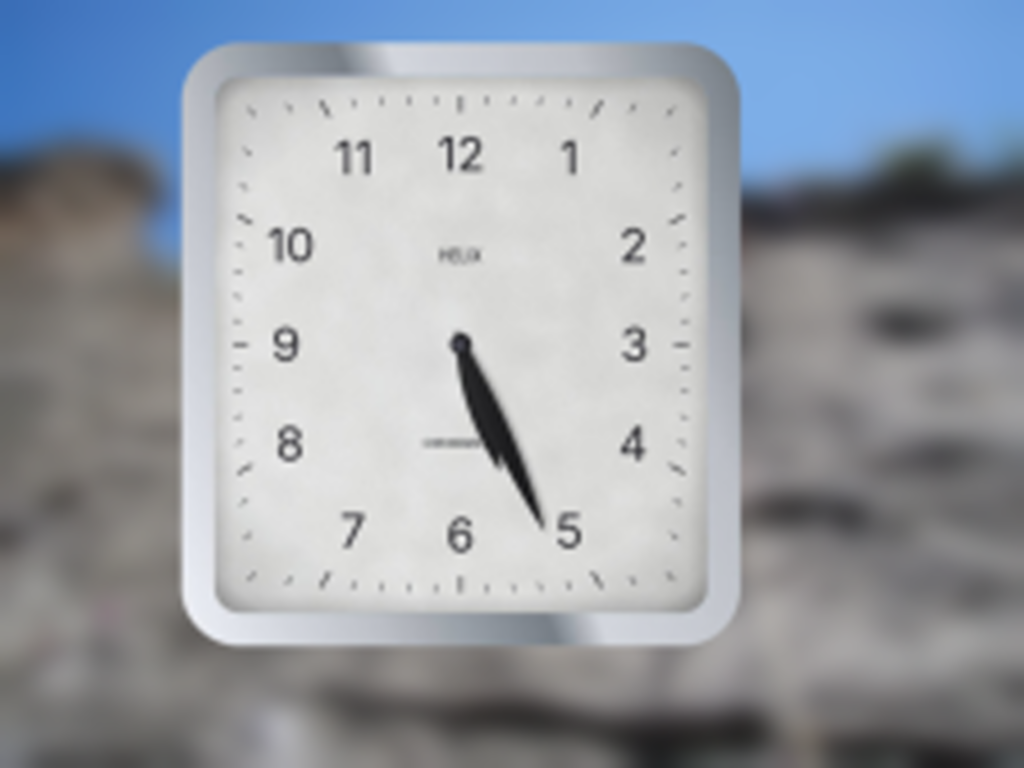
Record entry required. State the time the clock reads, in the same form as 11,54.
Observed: 5,26
